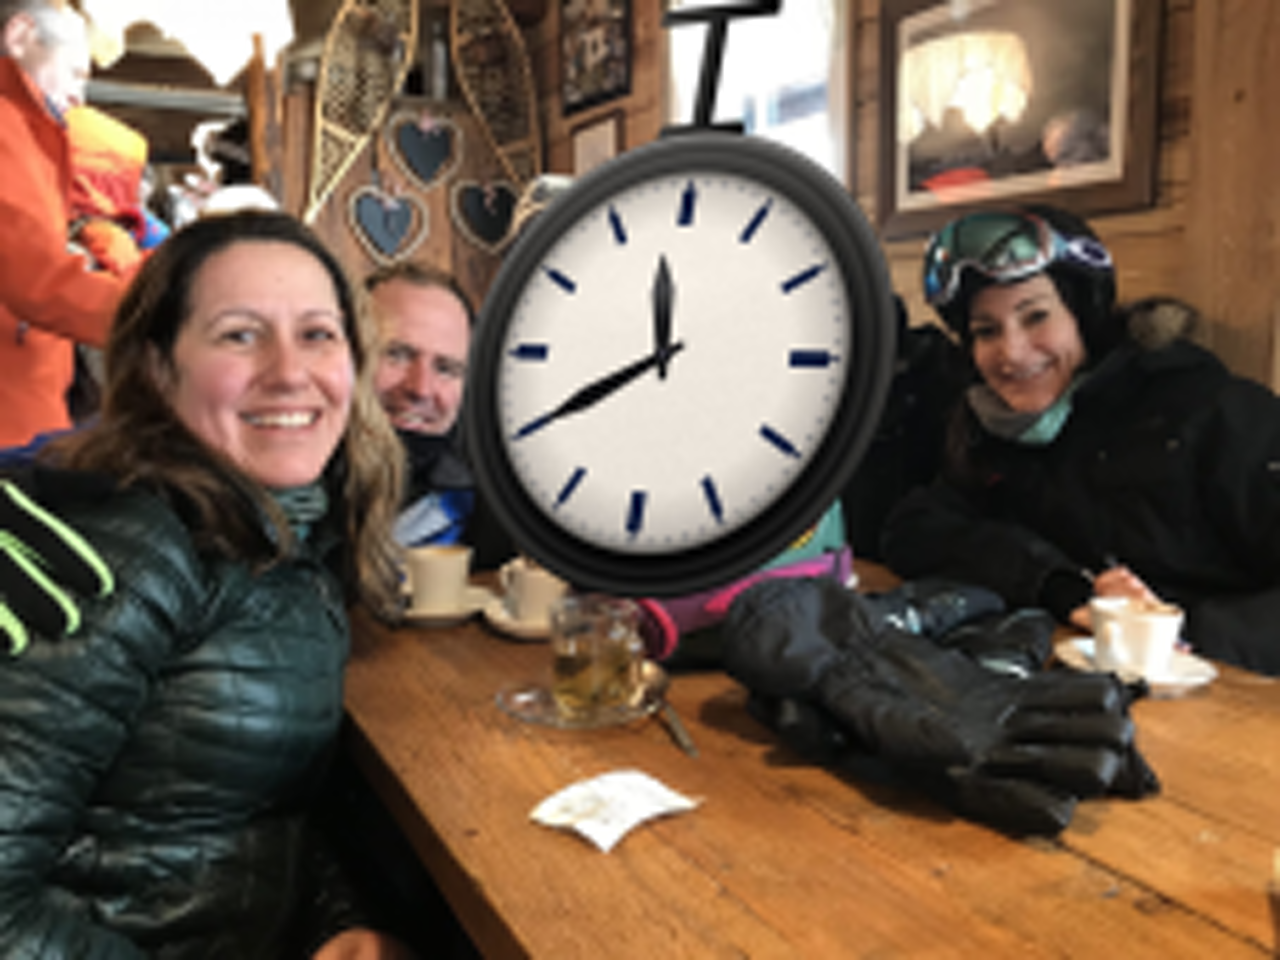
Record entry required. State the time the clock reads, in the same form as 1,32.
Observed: 11,40
